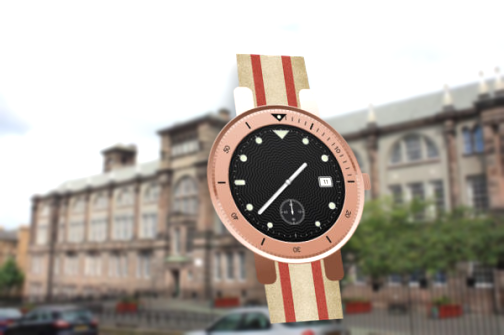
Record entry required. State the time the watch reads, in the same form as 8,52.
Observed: 1,38
